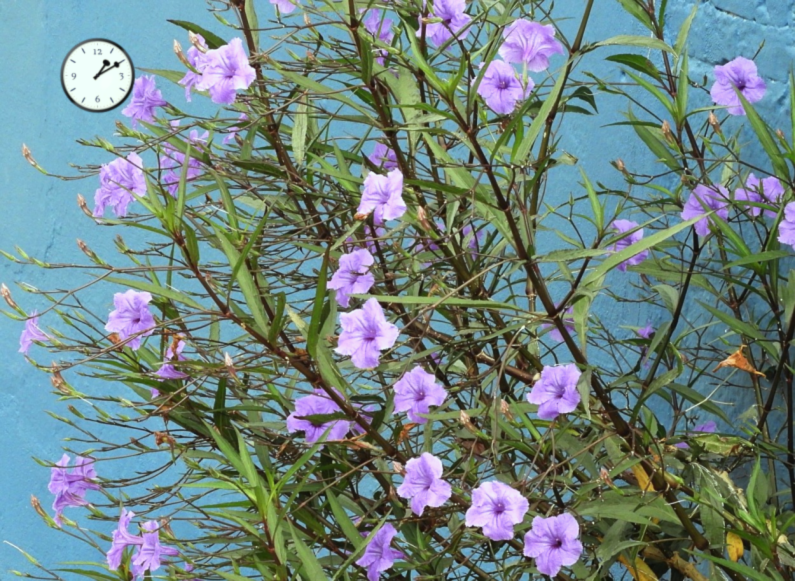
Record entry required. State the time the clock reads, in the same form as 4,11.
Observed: 1,10
